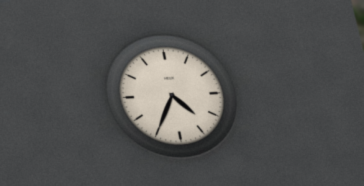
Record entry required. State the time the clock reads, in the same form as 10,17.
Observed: 4,35
